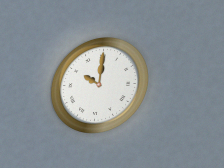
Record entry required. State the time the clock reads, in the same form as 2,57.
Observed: 10,00
